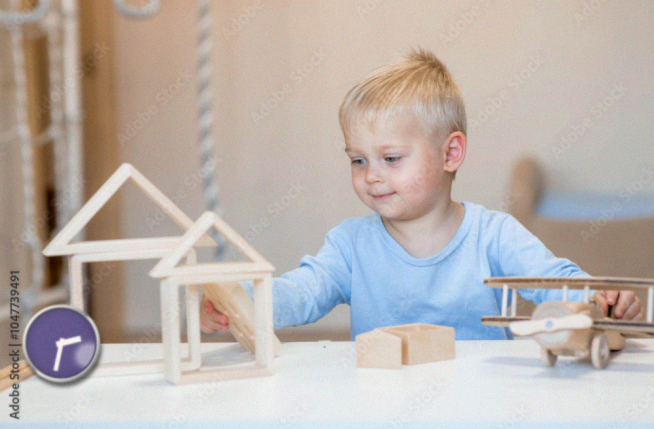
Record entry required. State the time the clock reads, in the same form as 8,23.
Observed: 2,32
